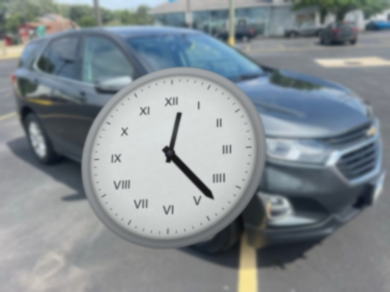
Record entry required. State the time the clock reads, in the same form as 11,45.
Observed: 12,23
